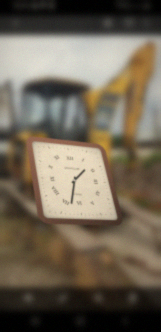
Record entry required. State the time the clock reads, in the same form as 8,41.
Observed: 1,33
